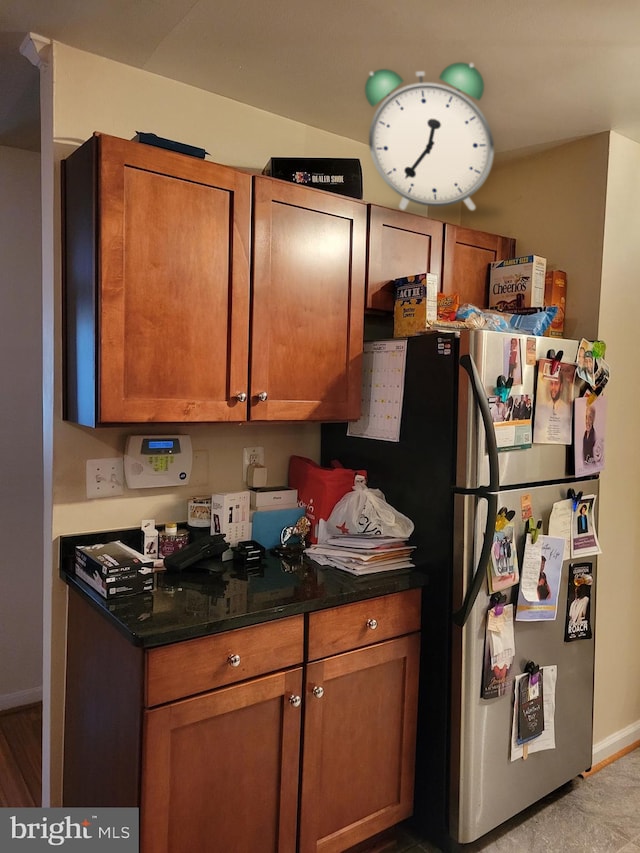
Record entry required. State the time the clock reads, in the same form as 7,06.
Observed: 12,37
